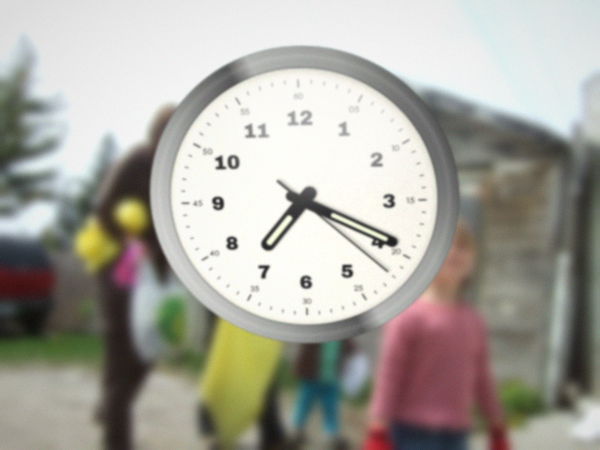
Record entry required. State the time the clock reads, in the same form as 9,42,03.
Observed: 7,19,22
